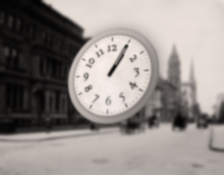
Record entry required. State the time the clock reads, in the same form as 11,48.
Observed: 1,05
